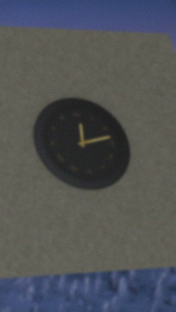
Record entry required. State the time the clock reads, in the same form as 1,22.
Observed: 12,13
